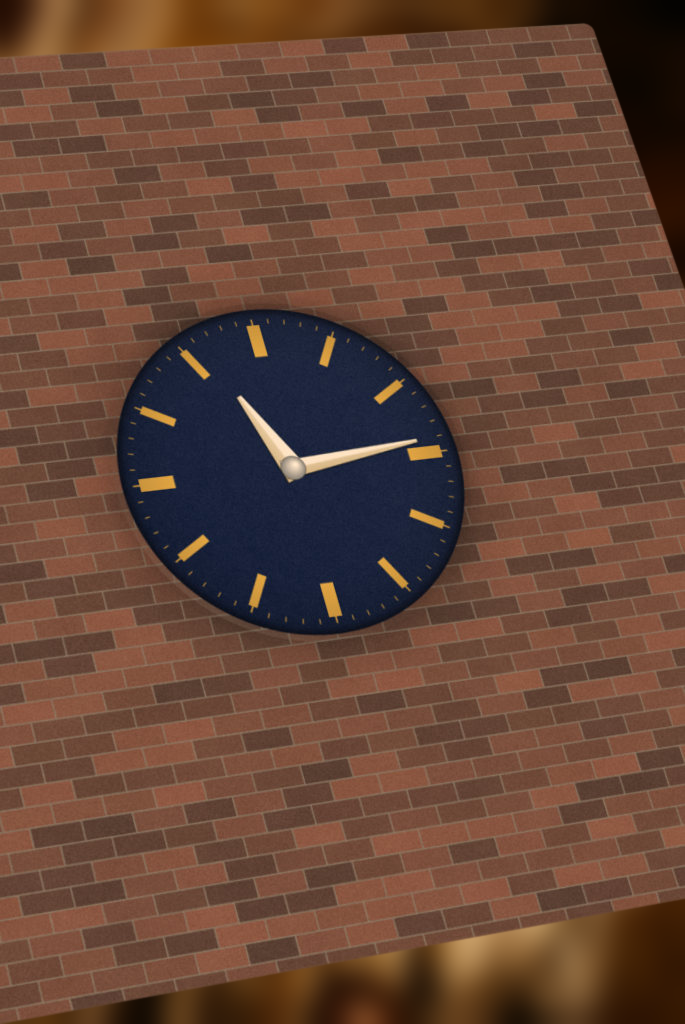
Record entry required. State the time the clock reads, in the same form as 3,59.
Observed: 11,14
